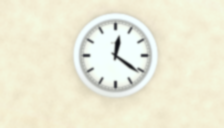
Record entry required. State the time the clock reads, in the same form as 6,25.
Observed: 12,21
